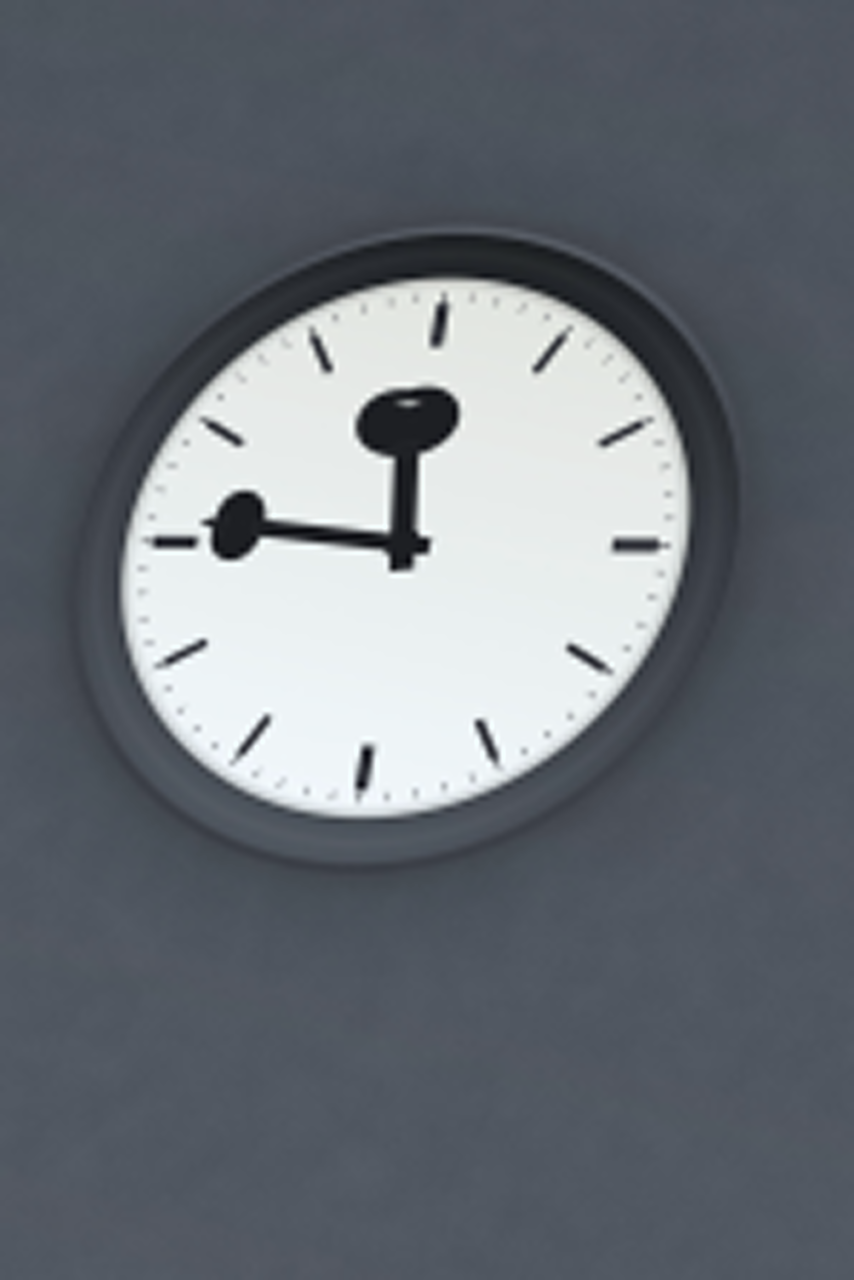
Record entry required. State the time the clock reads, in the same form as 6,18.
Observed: 11,46
